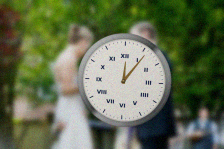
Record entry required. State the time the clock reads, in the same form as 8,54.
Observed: 12,06
